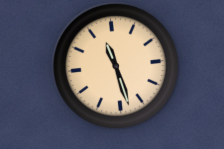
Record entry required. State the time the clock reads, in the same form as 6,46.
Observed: 11,28
